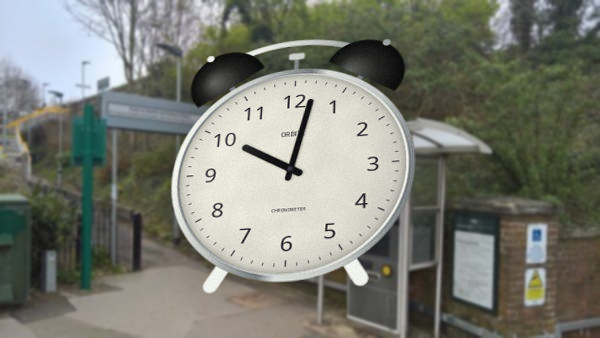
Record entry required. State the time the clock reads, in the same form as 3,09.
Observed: 10,02
